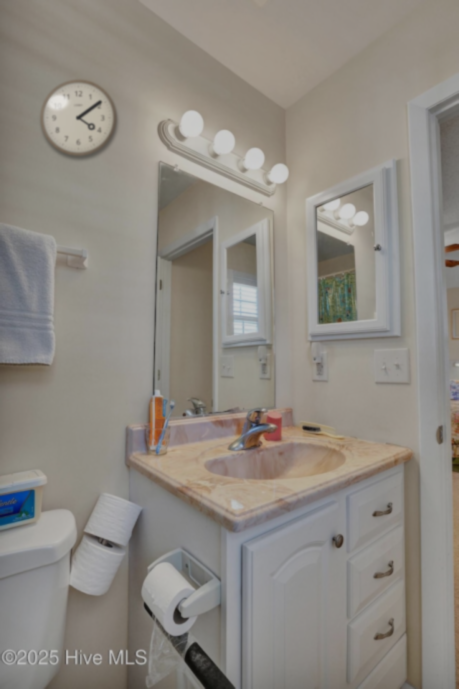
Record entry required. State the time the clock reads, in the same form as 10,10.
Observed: 4,09
